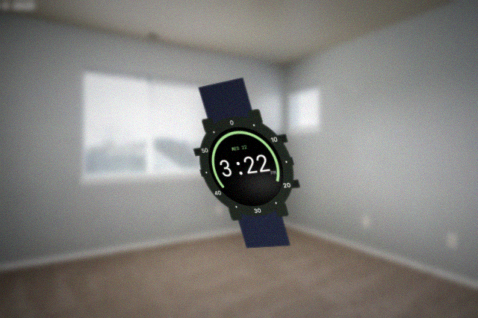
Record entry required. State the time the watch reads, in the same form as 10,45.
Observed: 3,22
